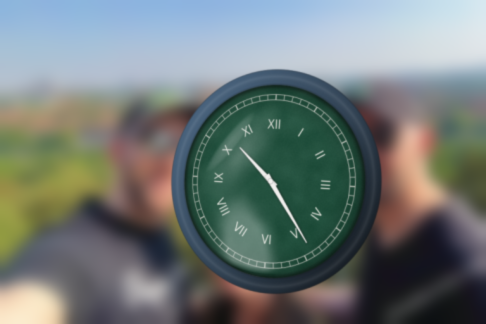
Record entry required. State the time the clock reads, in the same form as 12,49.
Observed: 10,24
